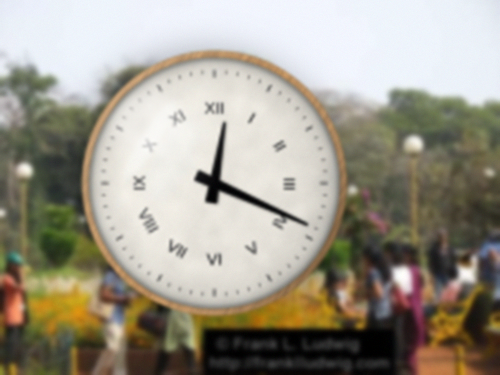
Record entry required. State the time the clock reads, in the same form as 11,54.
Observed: 12,19
